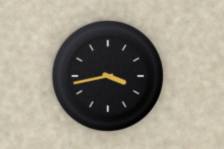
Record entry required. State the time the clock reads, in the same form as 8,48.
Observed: 3,43
